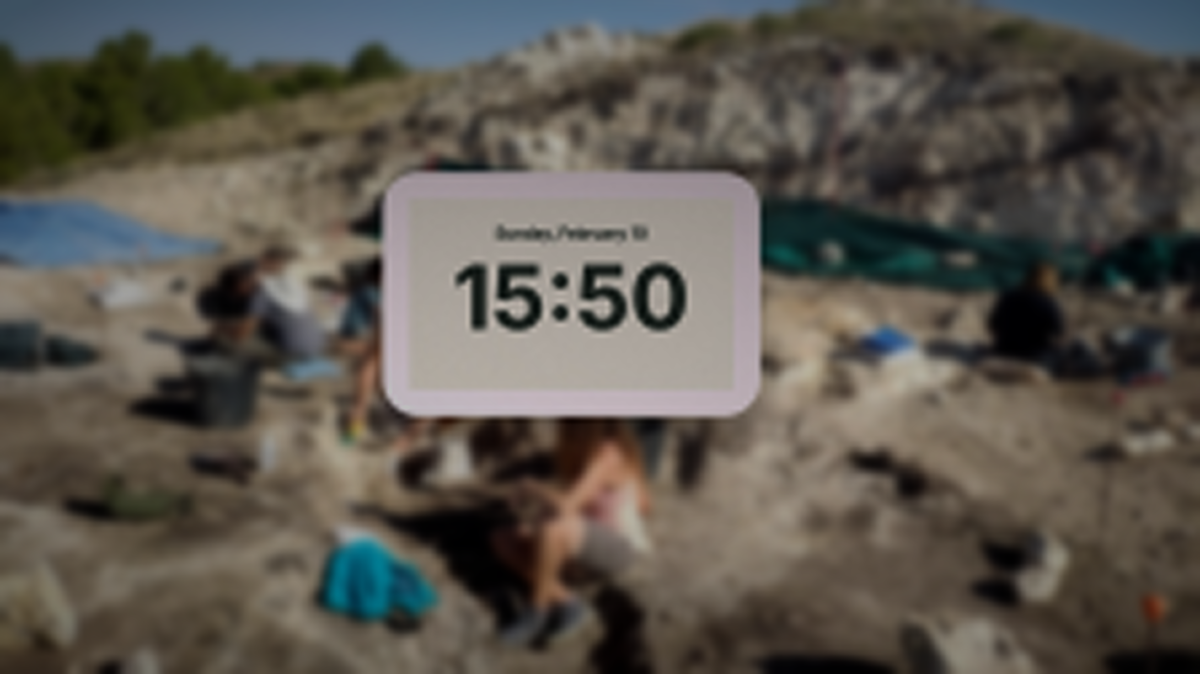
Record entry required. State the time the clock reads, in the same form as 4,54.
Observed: 15,50
